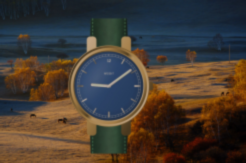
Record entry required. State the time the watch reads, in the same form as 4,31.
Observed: 9,09
